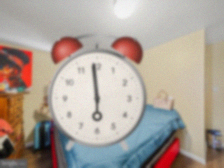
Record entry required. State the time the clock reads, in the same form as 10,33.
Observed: 5,59
